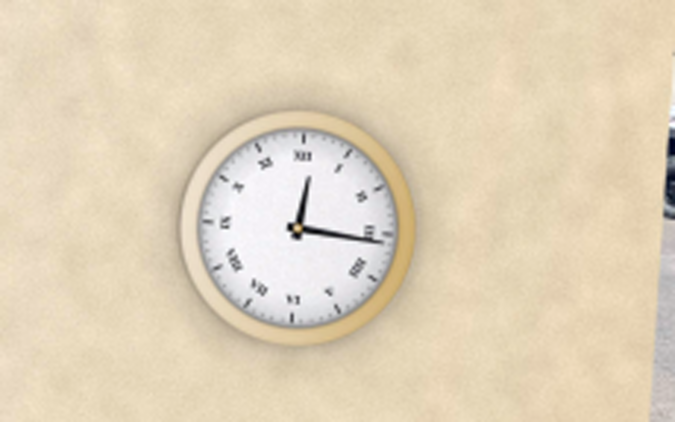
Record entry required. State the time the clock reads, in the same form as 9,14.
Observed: 12,16
